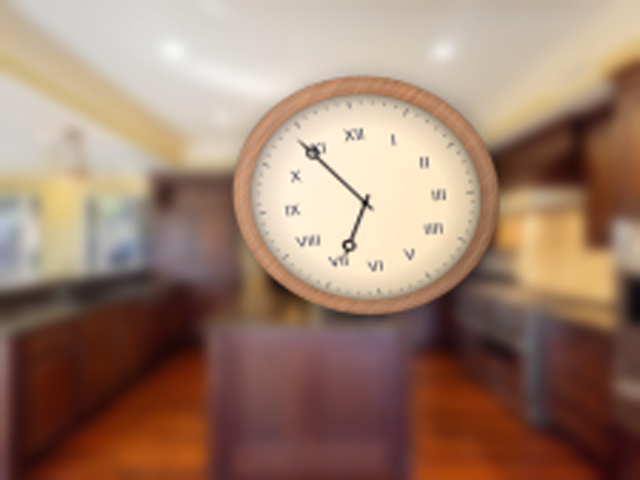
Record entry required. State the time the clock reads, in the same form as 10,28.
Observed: 6,54
